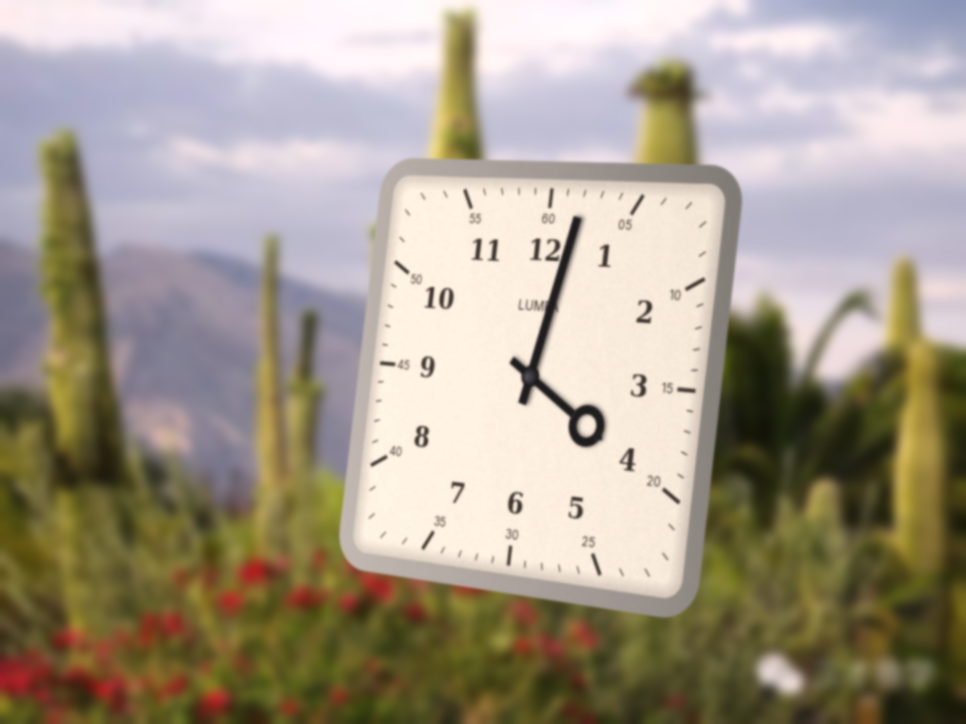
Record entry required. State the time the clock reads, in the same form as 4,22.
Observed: 4,02
